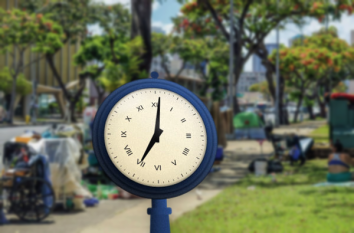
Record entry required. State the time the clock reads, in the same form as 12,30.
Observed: 7,01
